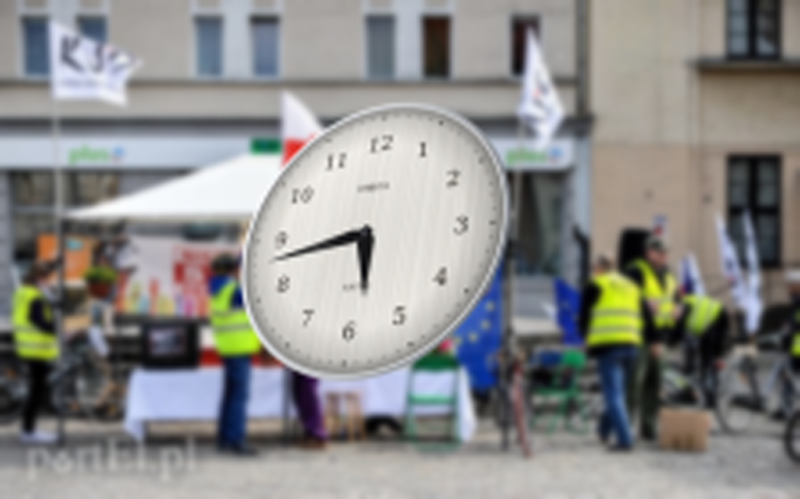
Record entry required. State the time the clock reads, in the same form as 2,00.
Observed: 5,43
